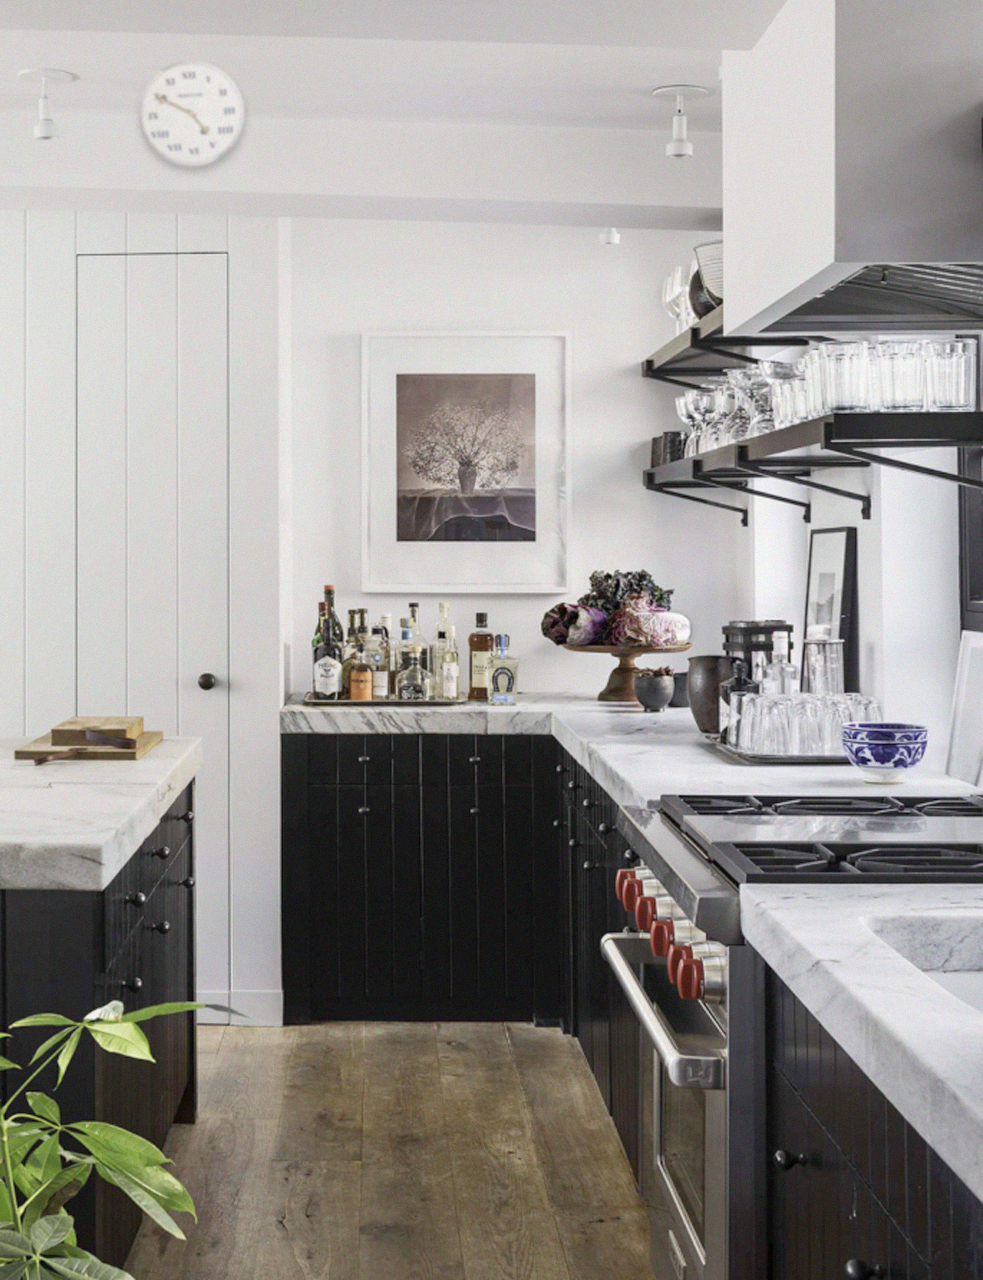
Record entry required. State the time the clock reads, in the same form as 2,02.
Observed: 4,50
